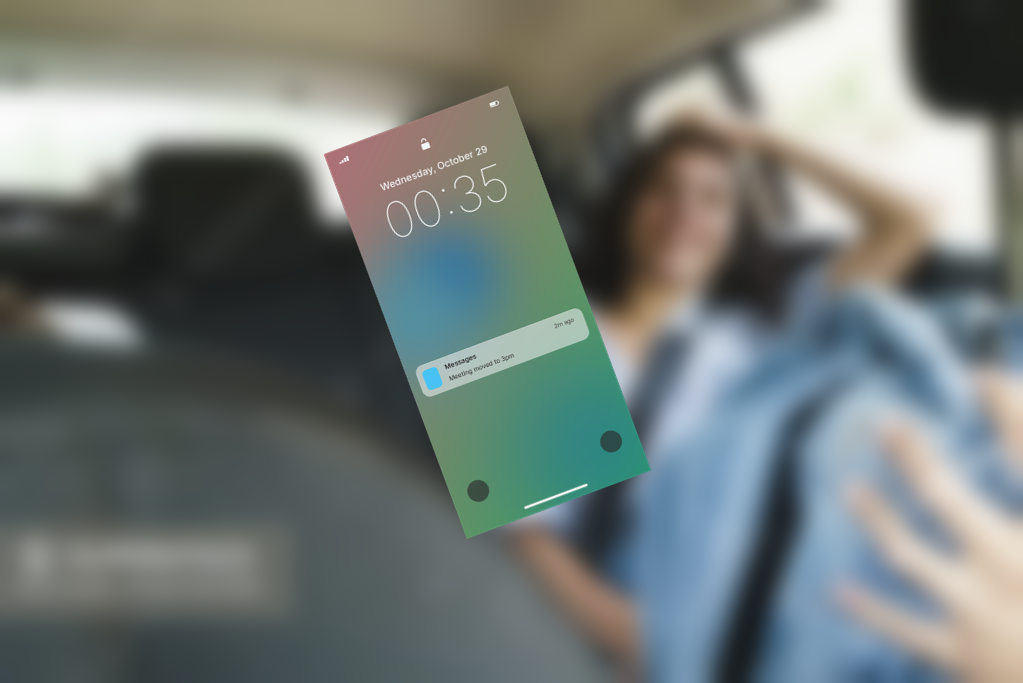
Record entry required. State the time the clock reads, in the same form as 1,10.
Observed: 0,35
